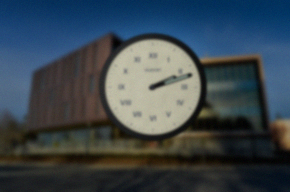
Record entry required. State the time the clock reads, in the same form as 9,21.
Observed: 2,12
